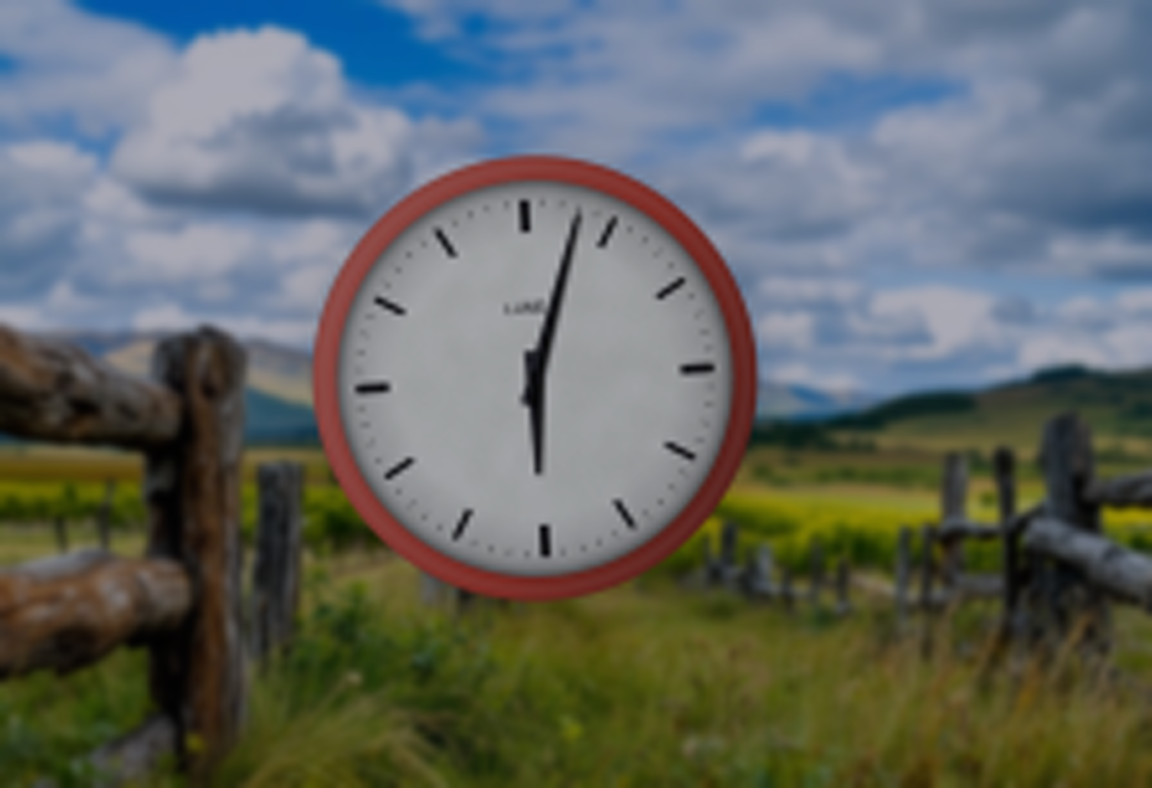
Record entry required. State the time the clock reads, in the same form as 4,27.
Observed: 6,03
